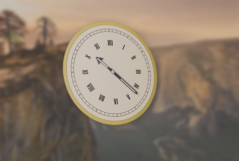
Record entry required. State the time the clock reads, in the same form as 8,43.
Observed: 10,22
